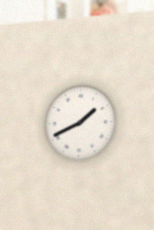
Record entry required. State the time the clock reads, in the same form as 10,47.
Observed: 1,41
